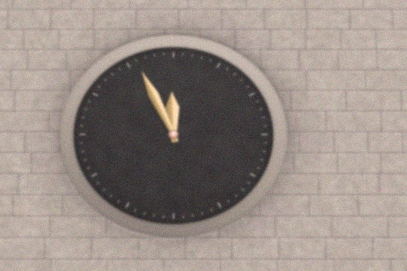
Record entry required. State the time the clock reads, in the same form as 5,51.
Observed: 11,56
